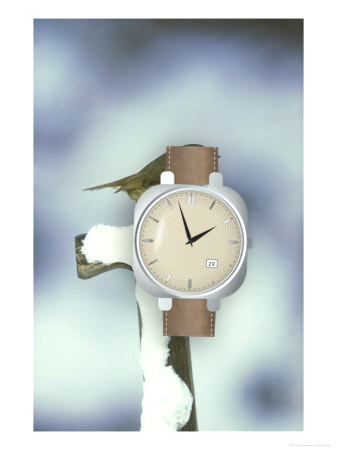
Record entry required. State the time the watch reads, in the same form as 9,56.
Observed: 1,57
